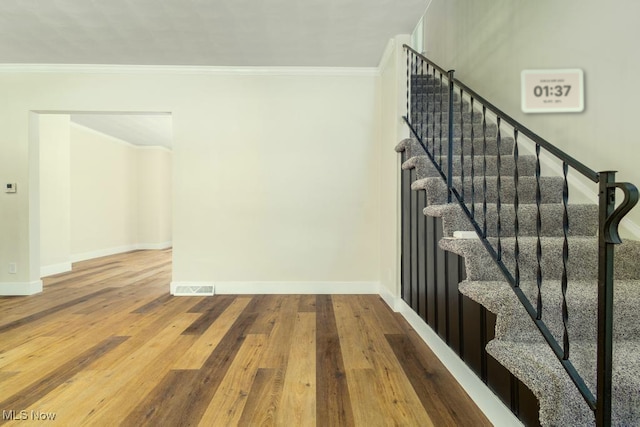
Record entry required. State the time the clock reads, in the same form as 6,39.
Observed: 1,37
